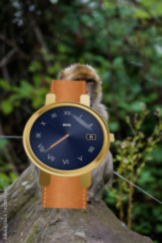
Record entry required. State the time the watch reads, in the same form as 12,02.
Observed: 7,38
